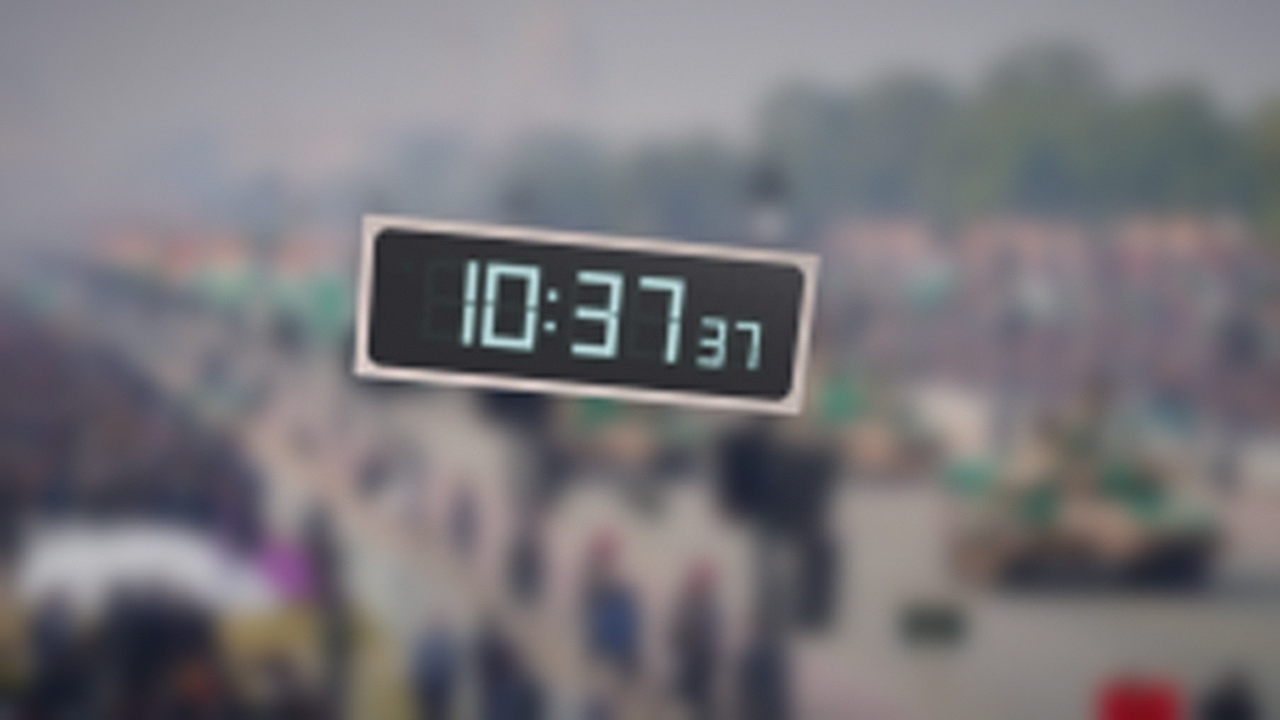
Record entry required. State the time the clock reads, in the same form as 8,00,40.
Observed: 10,37,37
